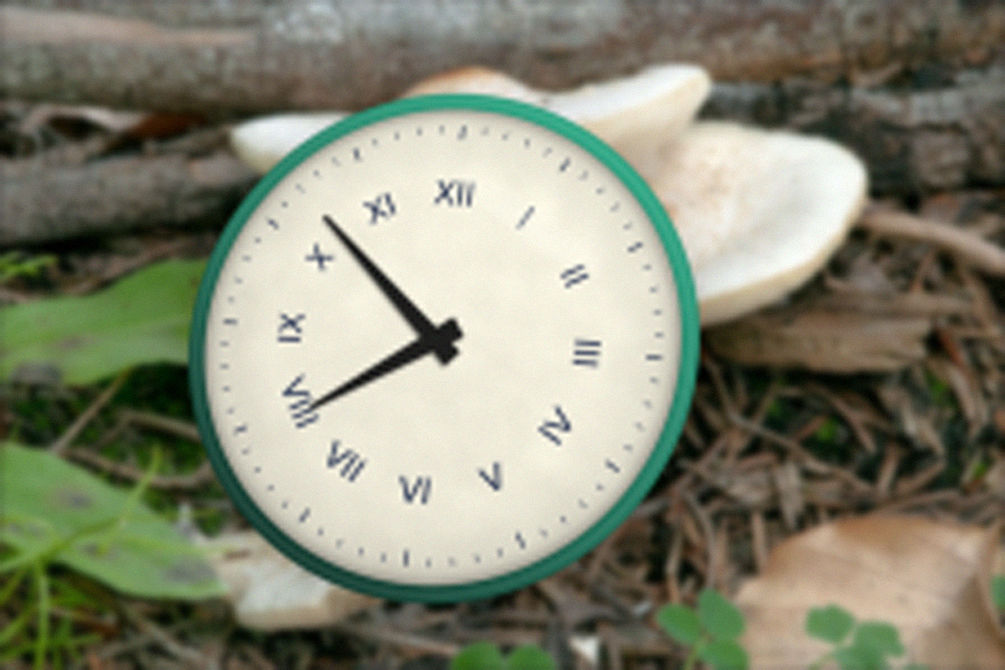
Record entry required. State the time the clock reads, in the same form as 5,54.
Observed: 7,52
